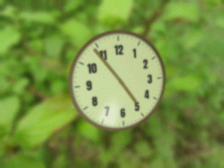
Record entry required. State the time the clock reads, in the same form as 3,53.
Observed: 4,54
